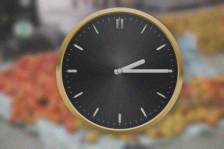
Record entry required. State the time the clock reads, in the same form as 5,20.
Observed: 2,15
